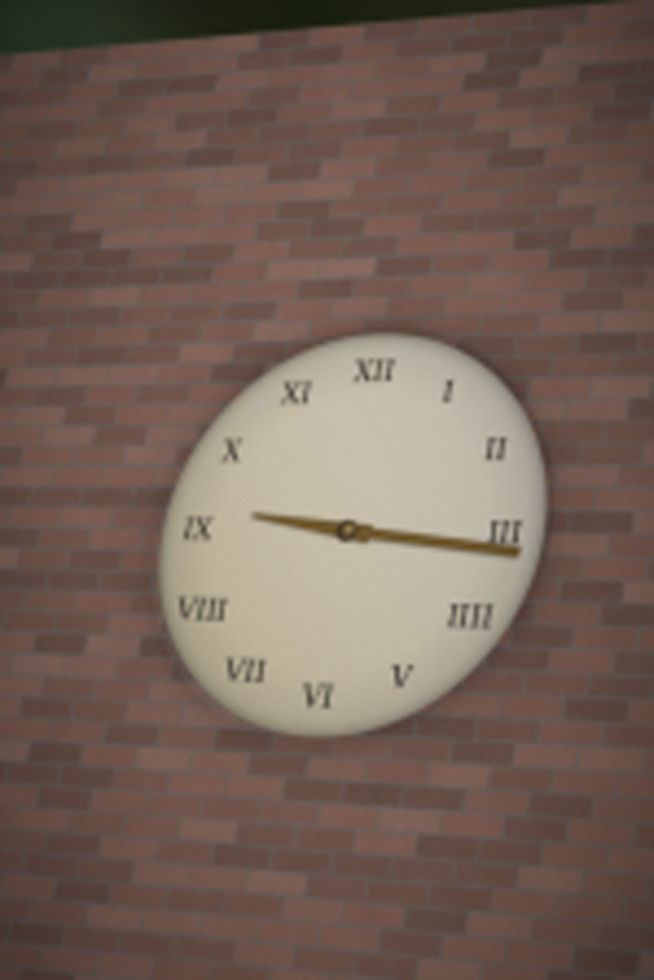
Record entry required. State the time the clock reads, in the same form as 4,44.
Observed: 9,16
